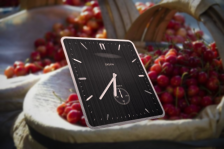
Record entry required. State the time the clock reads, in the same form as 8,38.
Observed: 6,38
